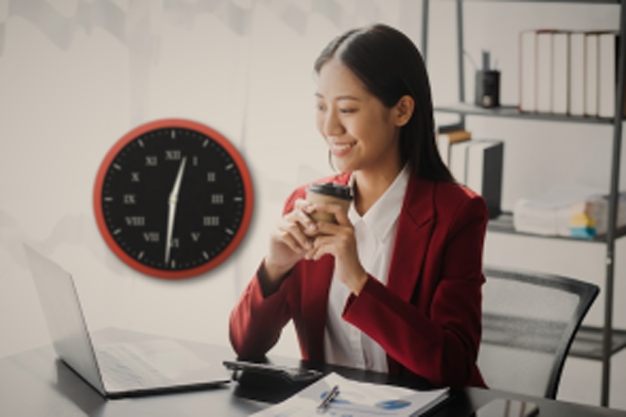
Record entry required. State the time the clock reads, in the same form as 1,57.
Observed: 12,31
